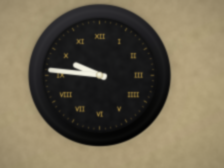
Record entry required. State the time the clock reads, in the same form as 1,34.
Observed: 9,46
